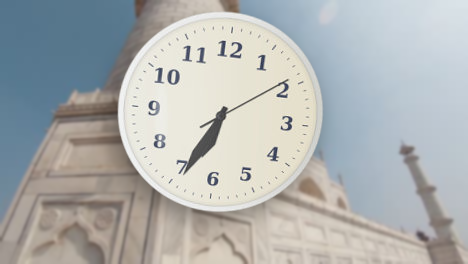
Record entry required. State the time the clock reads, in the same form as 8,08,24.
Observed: 6,34,09
